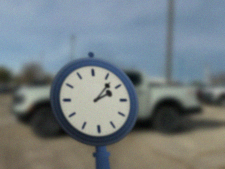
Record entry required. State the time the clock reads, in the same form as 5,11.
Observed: 2,07
